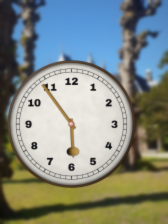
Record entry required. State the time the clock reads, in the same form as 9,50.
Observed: 5,54
